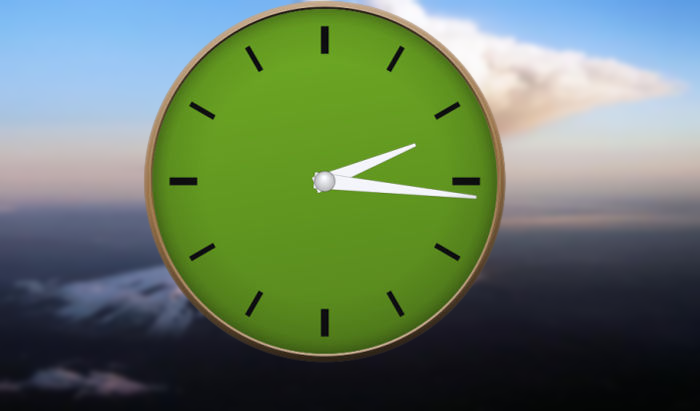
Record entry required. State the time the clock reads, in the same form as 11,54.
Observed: 2,16
